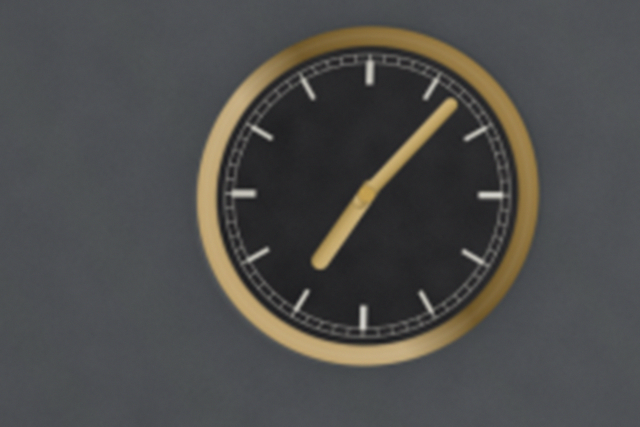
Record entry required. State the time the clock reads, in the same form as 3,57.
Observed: 7,07
